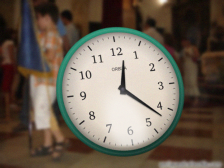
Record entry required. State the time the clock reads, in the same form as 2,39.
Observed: 12,22
